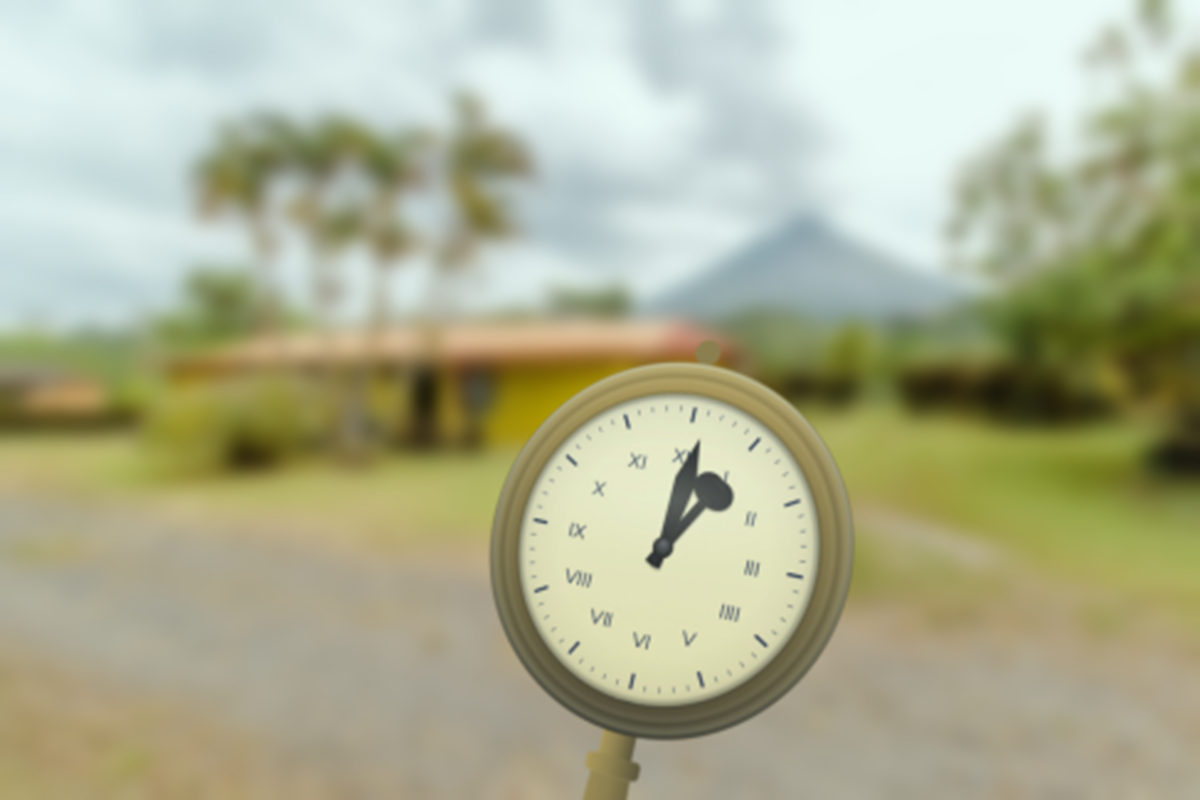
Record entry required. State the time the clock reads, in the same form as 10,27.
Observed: 1,01
